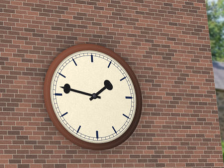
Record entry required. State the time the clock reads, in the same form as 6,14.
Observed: 1,47
